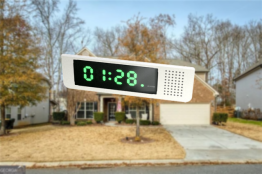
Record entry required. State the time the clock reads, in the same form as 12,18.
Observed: 1,28
